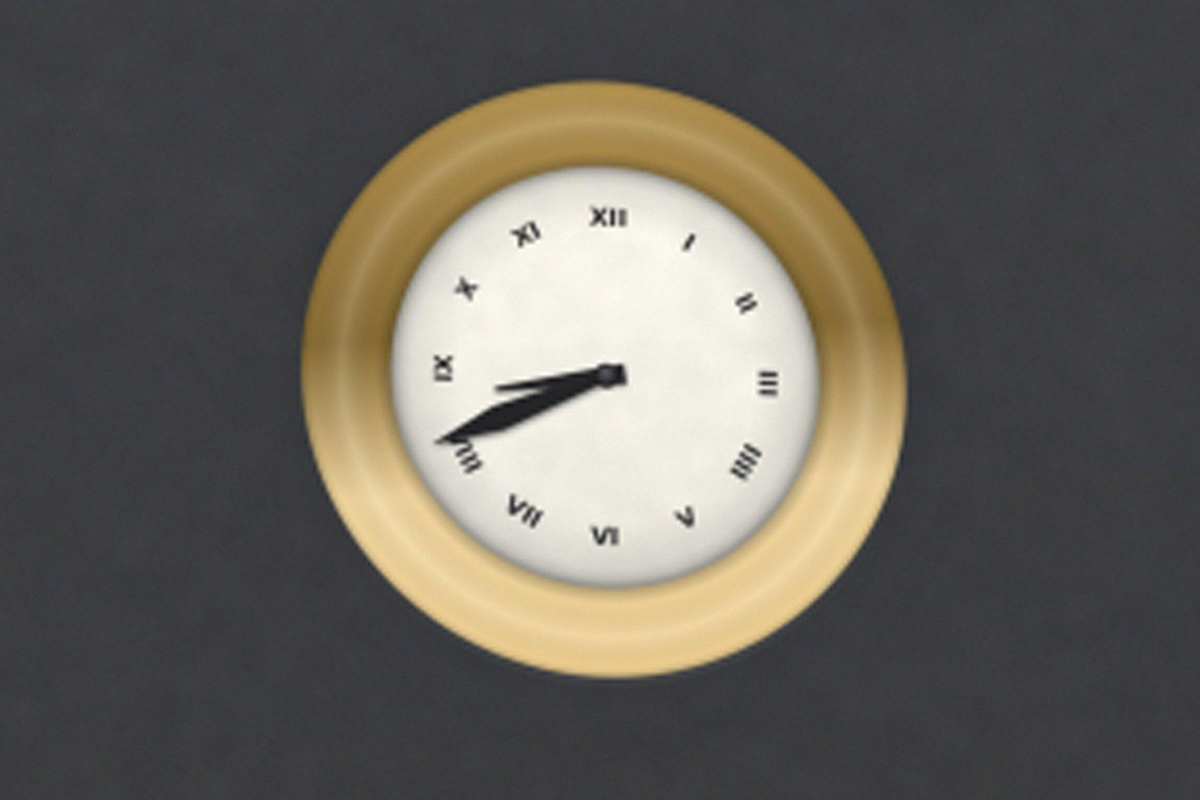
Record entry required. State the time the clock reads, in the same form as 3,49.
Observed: 8,41
